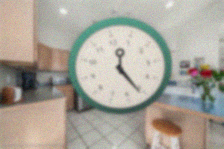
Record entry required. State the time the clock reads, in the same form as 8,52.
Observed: 12,26
